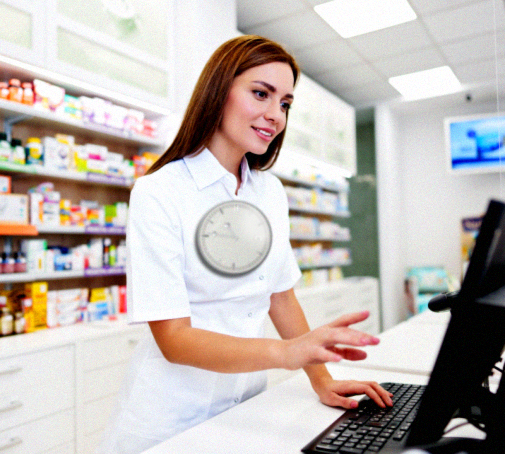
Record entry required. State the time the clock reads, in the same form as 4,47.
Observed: 10,46
